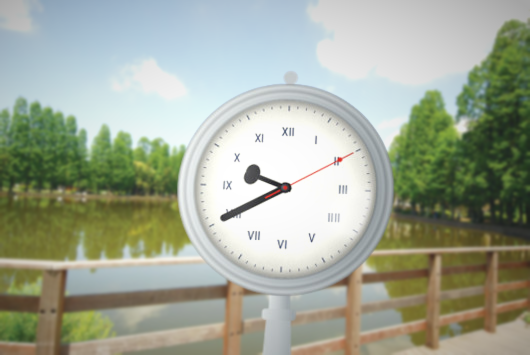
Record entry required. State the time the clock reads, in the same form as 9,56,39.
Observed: 9,40,10
